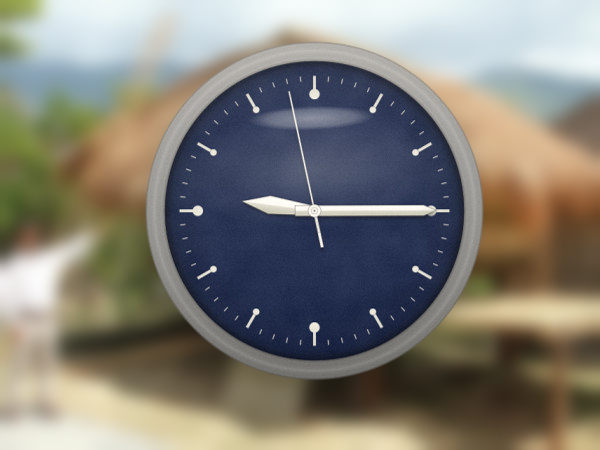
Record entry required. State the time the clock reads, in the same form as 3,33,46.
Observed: 9,14,58
